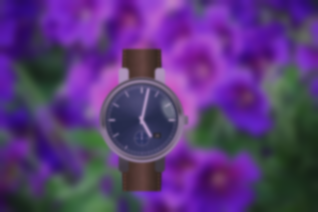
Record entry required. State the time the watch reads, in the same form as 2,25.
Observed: 5,02
